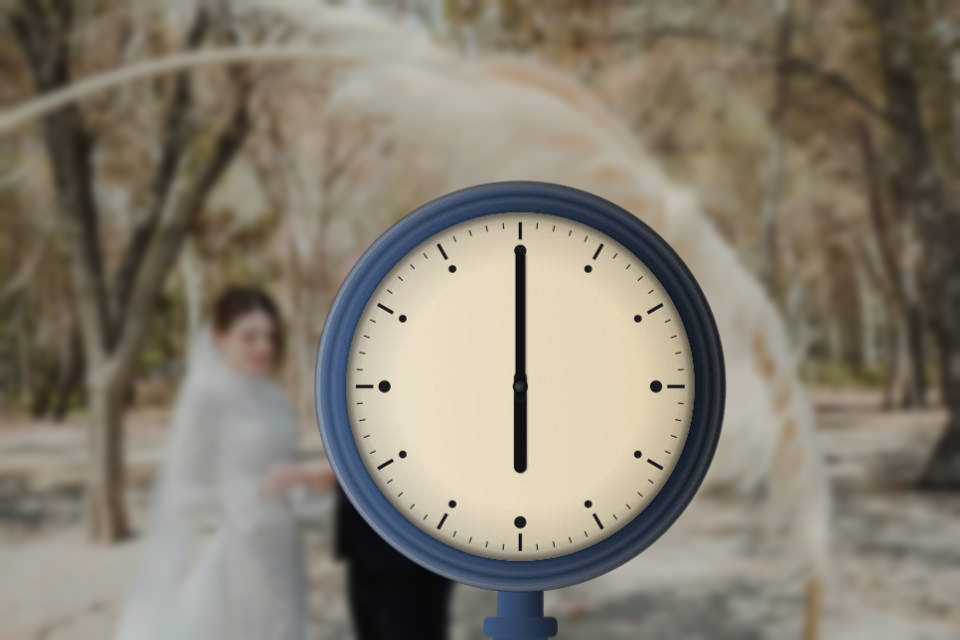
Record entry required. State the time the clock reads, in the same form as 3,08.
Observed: 6,00
